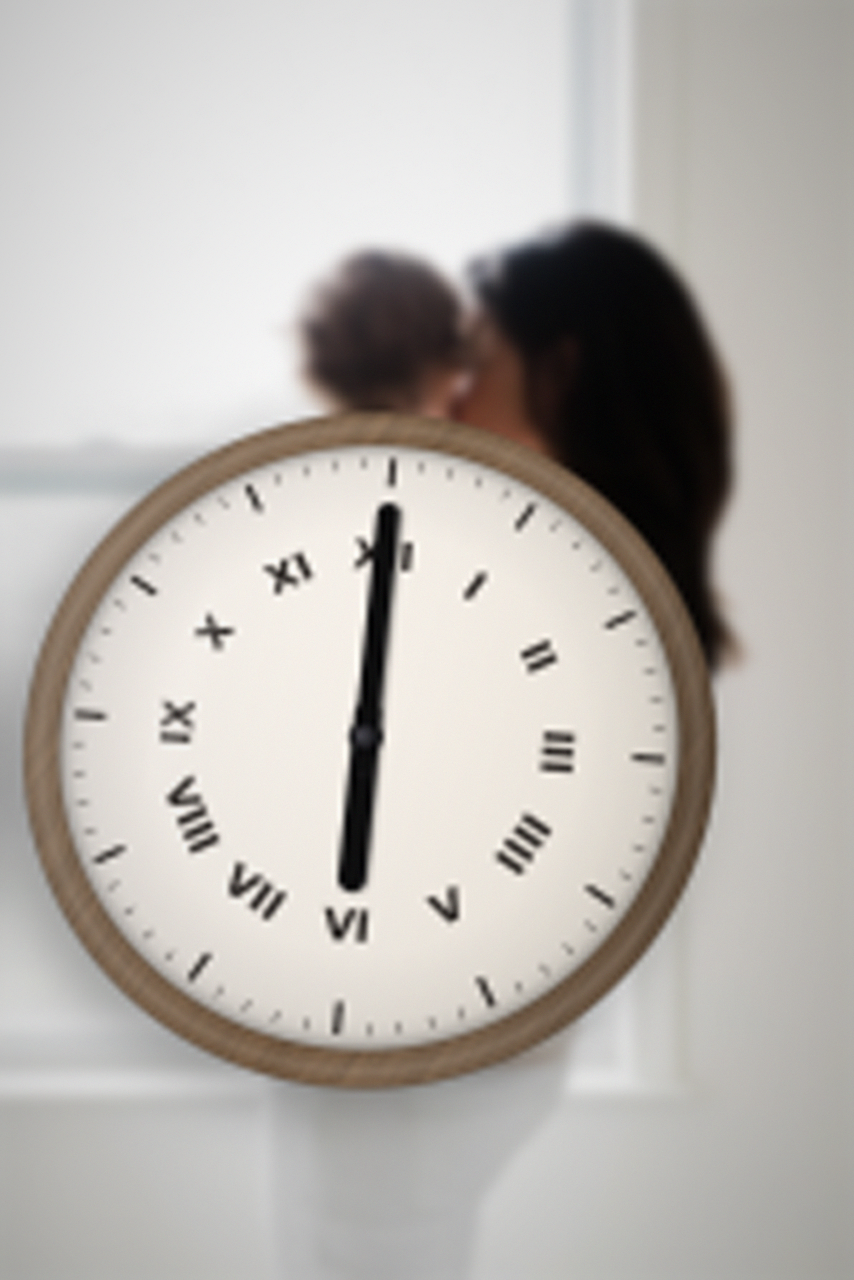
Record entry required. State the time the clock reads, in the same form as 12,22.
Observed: 6,00
